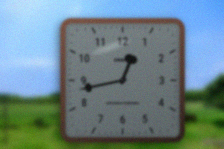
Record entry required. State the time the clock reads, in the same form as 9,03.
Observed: 12,43
